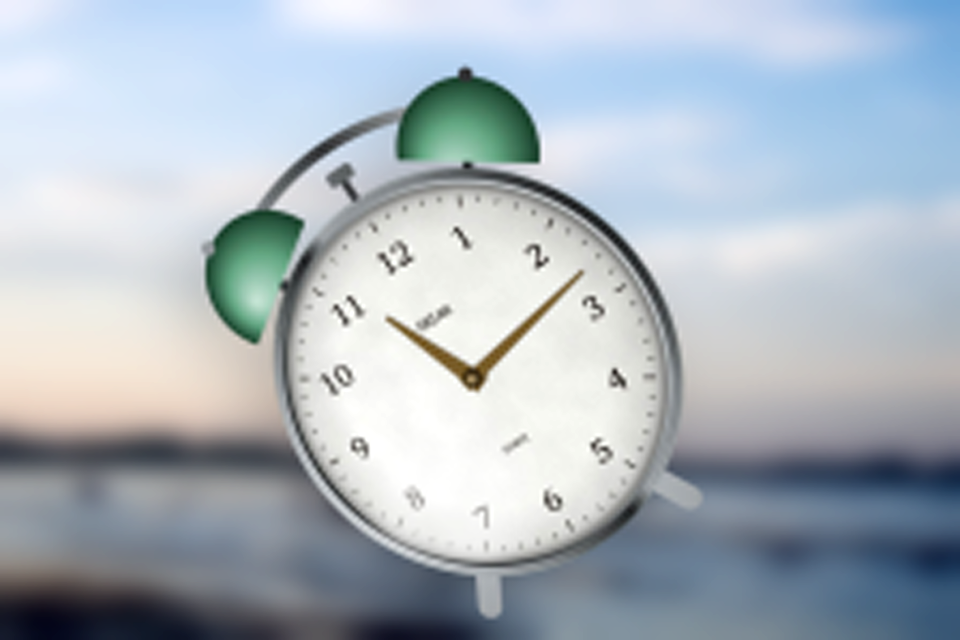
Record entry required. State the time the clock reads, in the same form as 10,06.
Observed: 11,13
